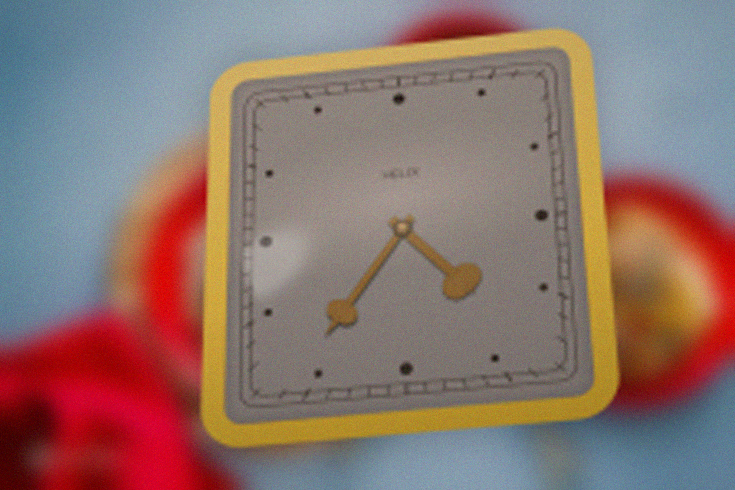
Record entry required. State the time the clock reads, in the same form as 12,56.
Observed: 4,36
